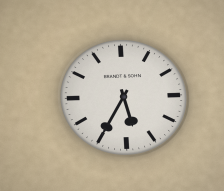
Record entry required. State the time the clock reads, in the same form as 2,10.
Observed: 5,35
